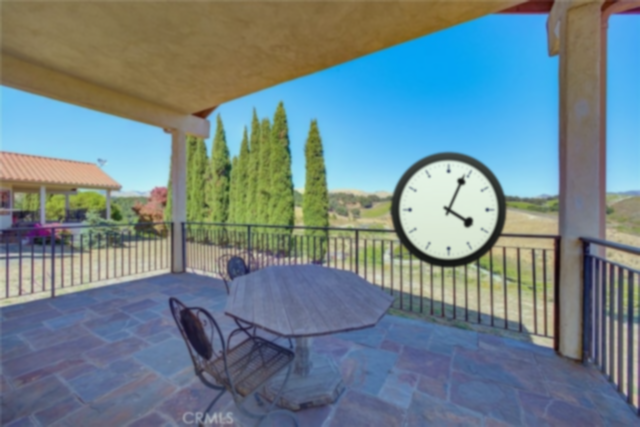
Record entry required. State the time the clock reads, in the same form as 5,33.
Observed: 4,04
